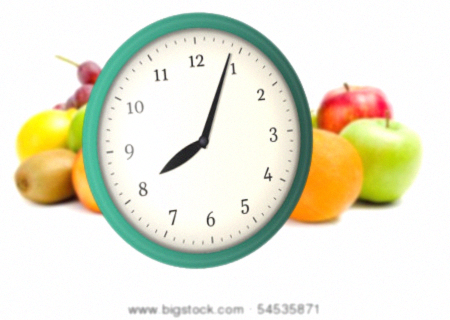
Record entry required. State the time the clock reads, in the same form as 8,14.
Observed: 8,04
